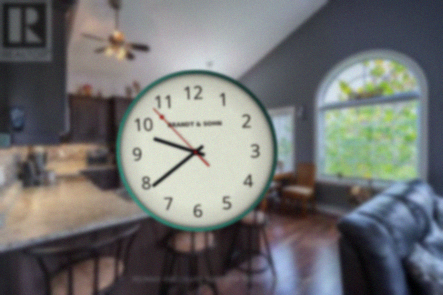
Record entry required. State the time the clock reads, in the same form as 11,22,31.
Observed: 9,38,53
